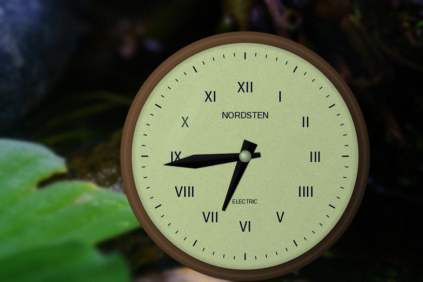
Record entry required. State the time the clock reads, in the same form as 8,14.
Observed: 6,44
